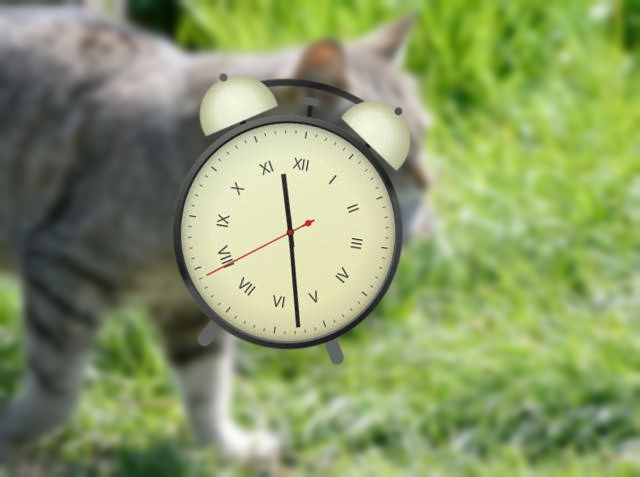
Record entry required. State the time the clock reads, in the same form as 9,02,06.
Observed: 11,27,39
